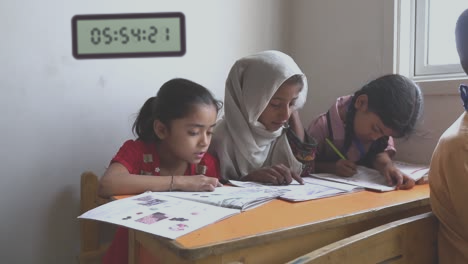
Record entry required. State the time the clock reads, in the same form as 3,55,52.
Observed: 5,54,21
